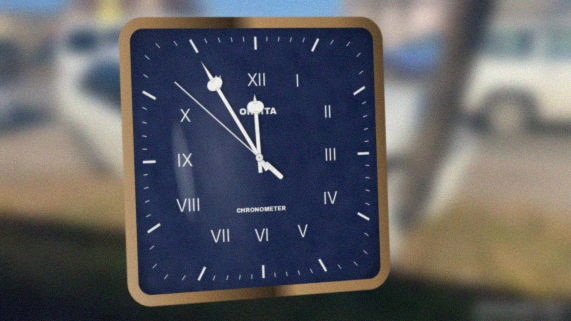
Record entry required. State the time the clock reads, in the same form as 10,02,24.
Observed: 11,54,52
